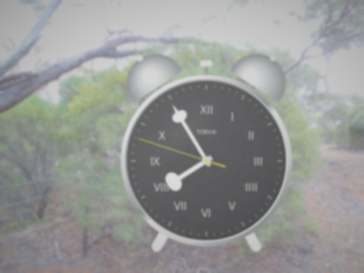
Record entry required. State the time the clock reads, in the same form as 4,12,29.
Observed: 7,54,48
